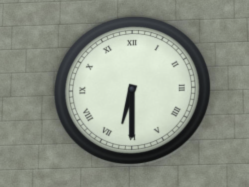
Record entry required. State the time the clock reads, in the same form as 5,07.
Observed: 6,30
